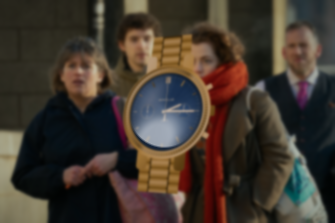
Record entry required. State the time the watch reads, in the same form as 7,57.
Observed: 2,15
